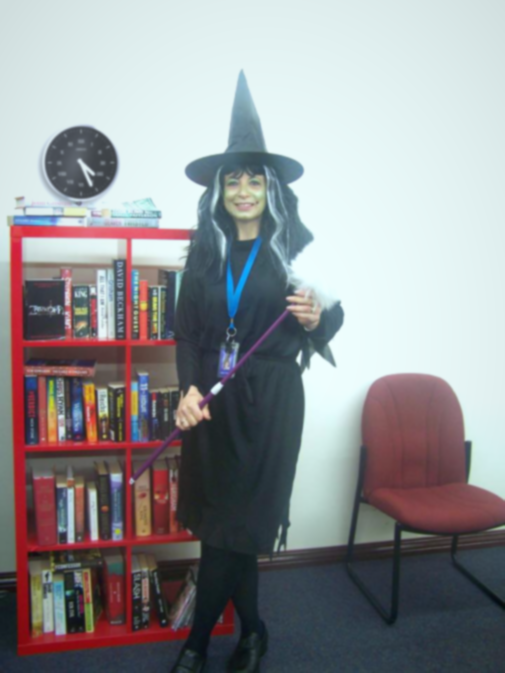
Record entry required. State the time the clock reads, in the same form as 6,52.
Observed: 4,26
